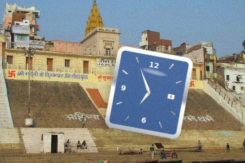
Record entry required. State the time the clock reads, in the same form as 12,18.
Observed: 6,55
